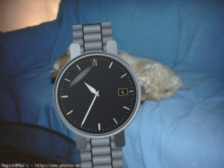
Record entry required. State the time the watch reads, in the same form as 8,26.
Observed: 10,35
